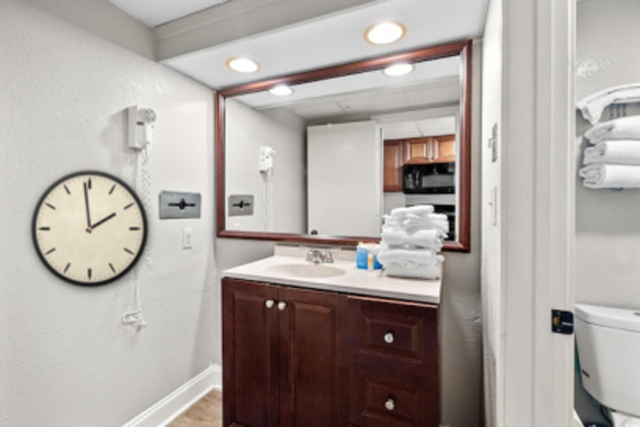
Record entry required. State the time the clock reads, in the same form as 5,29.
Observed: 1,59
